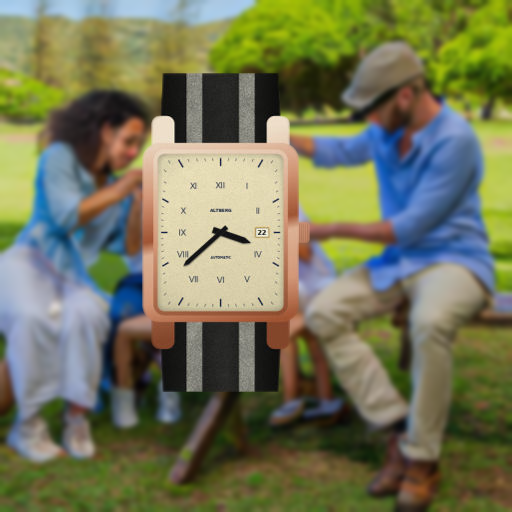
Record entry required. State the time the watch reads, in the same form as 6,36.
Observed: 3,38
